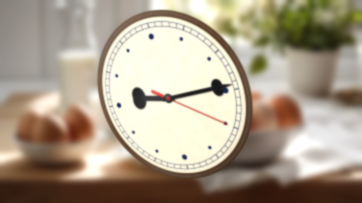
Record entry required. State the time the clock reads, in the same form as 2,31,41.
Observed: 9,14,20
